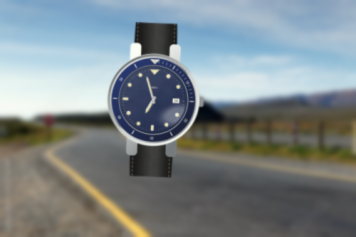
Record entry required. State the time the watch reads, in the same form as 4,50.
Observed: 6,57
